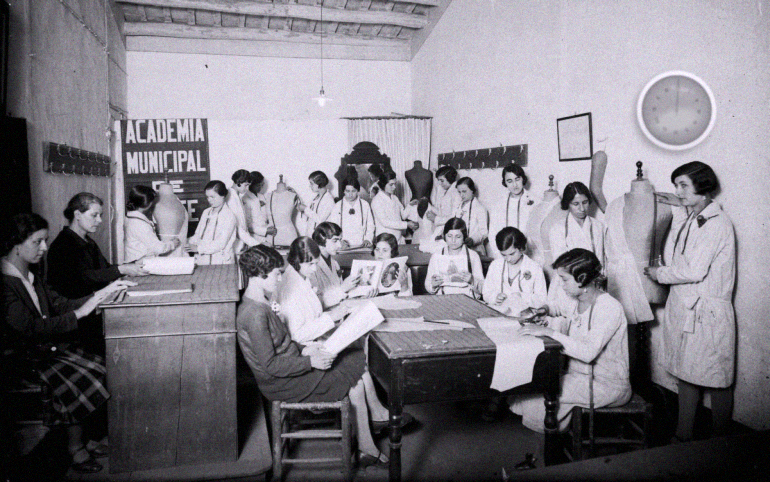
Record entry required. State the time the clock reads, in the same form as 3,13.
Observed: 12,00
